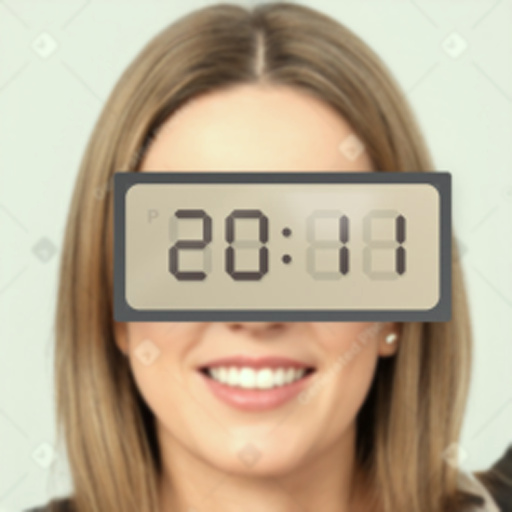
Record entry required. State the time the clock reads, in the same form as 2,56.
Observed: 20,11
